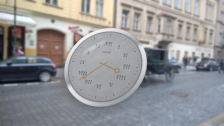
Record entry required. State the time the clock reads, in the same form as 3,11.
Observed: 3,38
